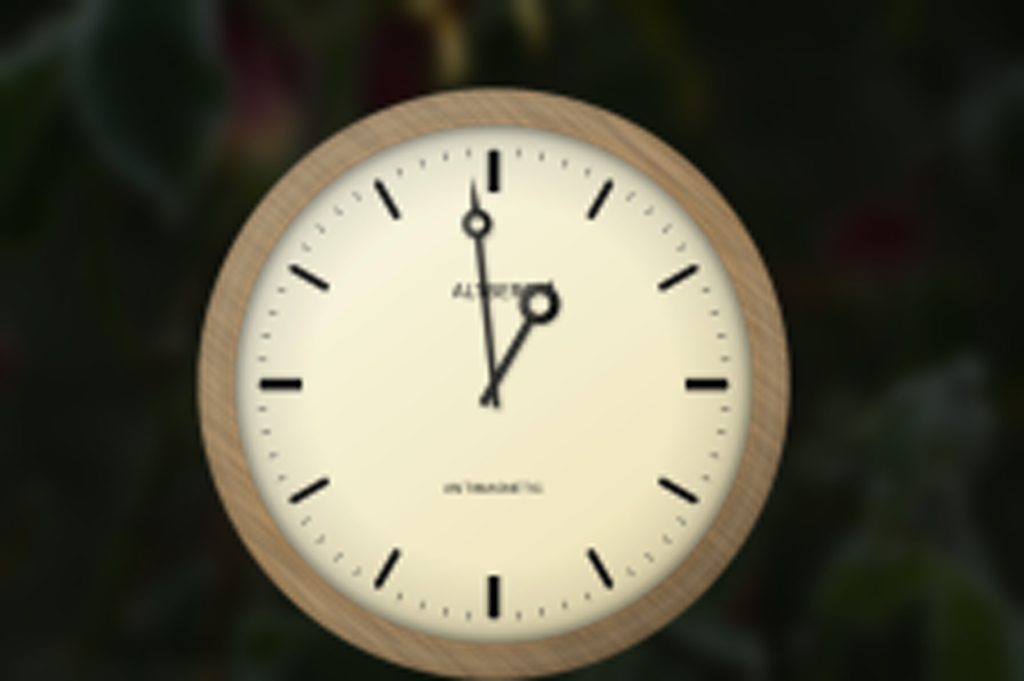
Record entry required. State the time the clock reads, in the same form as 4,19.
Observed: 12,59
